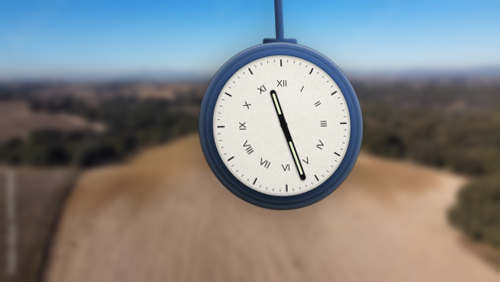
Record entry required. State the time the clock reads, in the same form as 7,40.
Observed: 11,27
